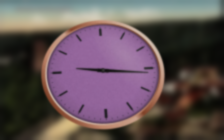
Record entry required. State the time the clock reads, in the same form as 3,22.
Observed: 9,16
